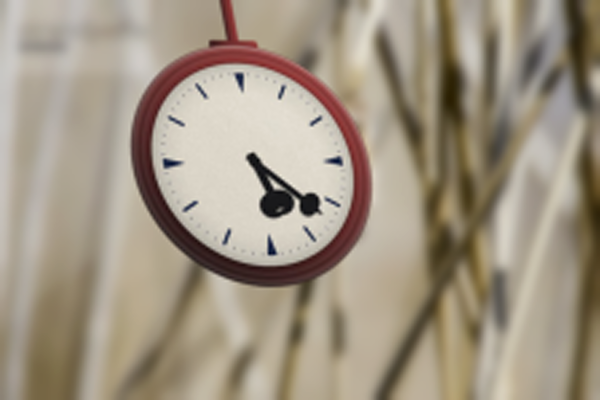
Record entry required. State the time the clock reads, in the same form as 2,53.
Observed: 5,22
